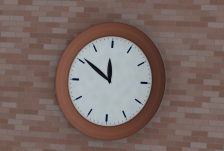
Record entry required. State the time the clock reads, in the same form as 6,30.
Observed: 11,51
